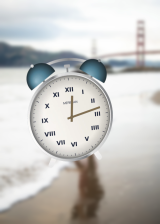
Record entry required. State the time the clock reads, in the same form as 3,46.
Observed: 12,13
